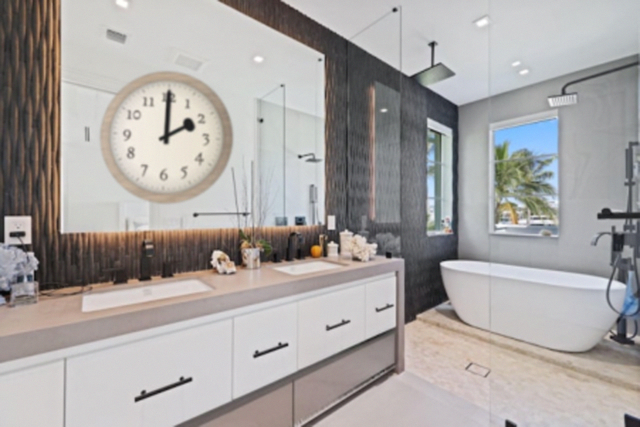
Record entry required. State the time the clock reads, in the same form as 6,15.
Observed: 2,00
